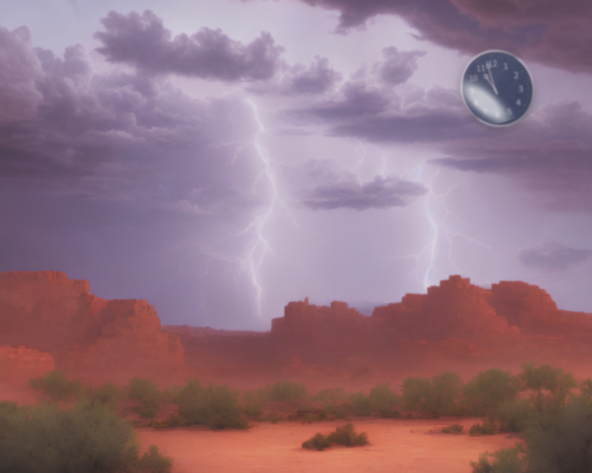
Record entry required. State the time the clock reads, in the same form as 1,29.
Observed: 10,58
